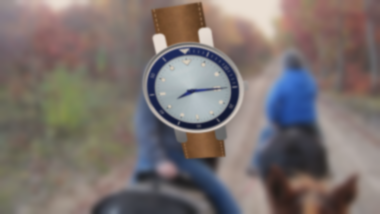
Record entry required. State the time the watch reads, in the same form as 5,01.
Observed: 8,15
